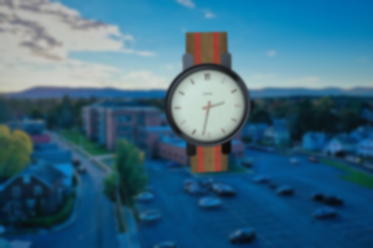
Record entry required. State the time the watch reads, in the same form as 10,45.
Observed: 2,32
